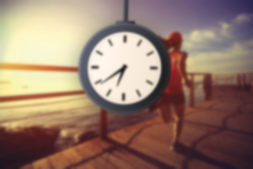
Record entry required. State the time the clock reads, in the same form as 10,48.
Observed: 6,39
